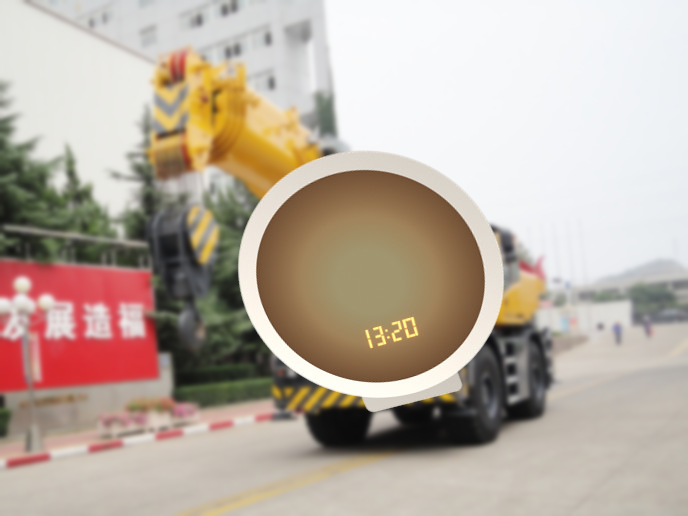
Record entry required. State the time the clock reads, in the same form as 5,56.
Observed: 13,20
